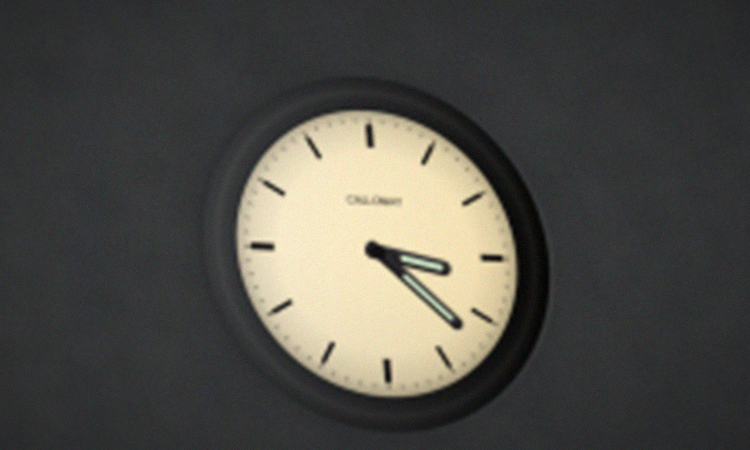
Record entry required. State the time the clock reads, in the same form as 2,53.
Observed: 3,22
